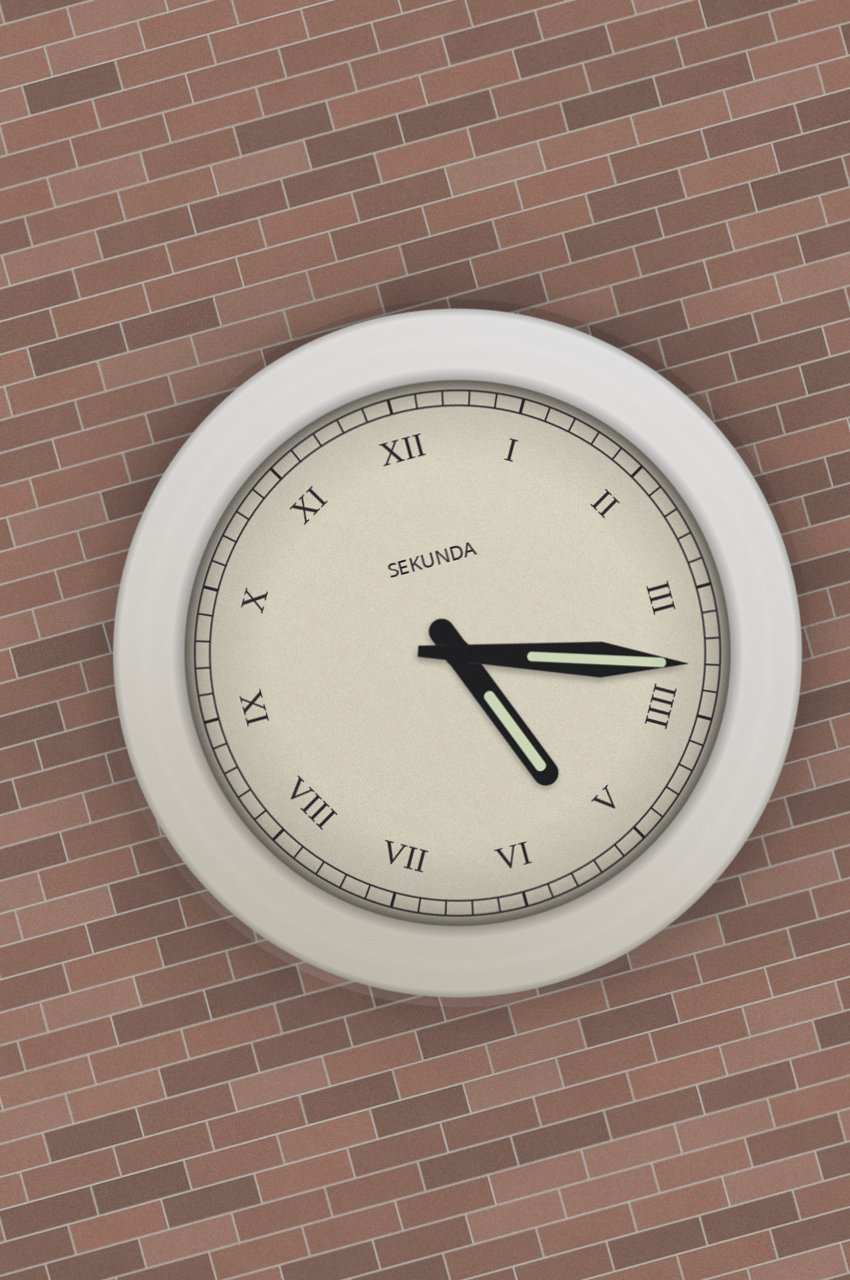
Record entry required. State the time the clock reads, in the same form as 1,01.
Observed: 5,18
